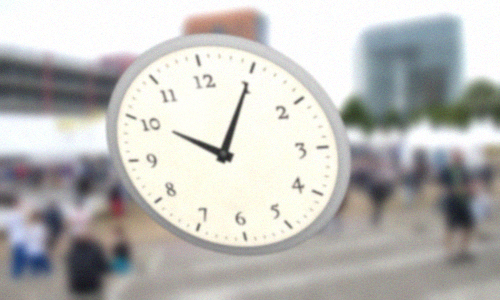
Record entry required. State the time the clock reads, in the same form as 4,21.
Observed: 10,05
